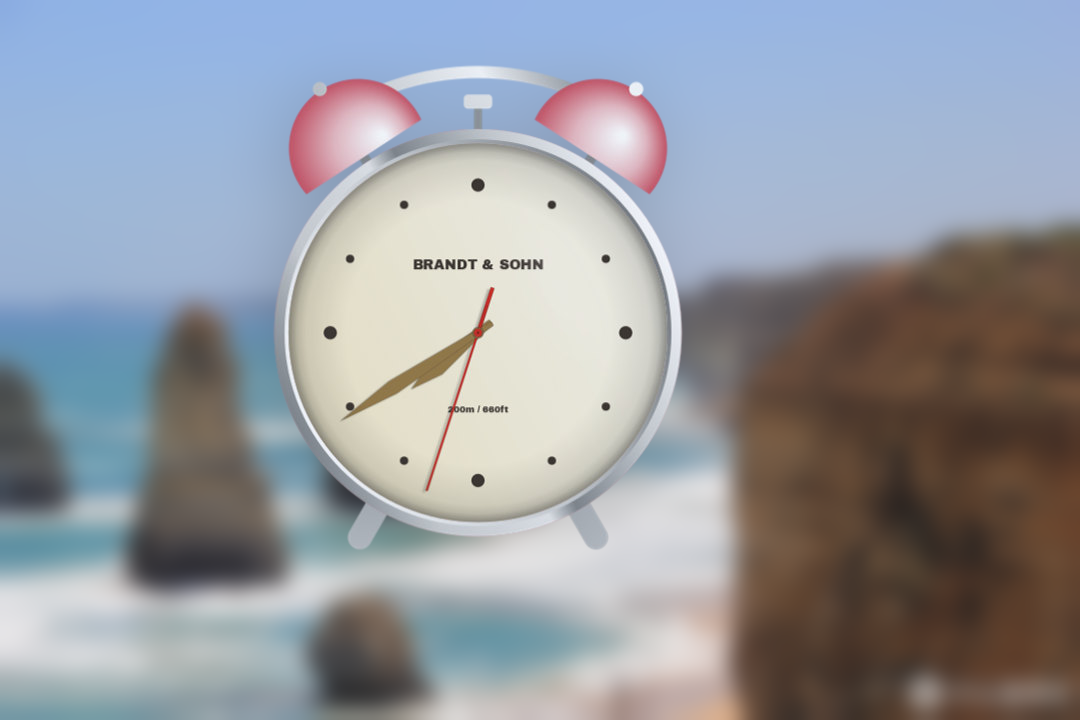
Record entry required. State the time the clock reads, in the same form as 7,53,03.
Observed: 7,39,33
